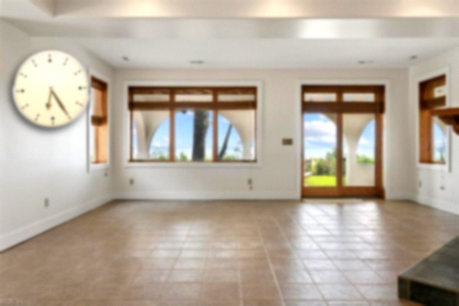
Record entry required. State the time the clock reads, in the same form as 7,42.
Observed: 6,25
